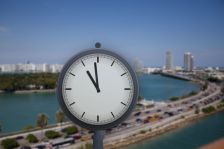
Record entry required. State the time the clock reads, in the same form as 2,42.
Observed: 10,59
